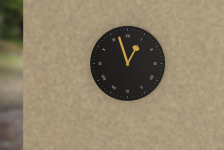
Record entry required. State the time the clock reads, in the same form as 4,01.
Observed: 12,57
